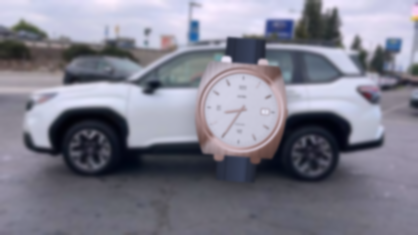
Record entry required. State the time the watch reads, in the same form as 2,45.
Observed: 8,35
